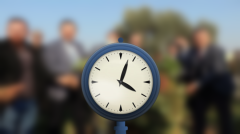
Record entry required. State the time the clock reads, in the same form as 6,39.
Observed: 4,03
